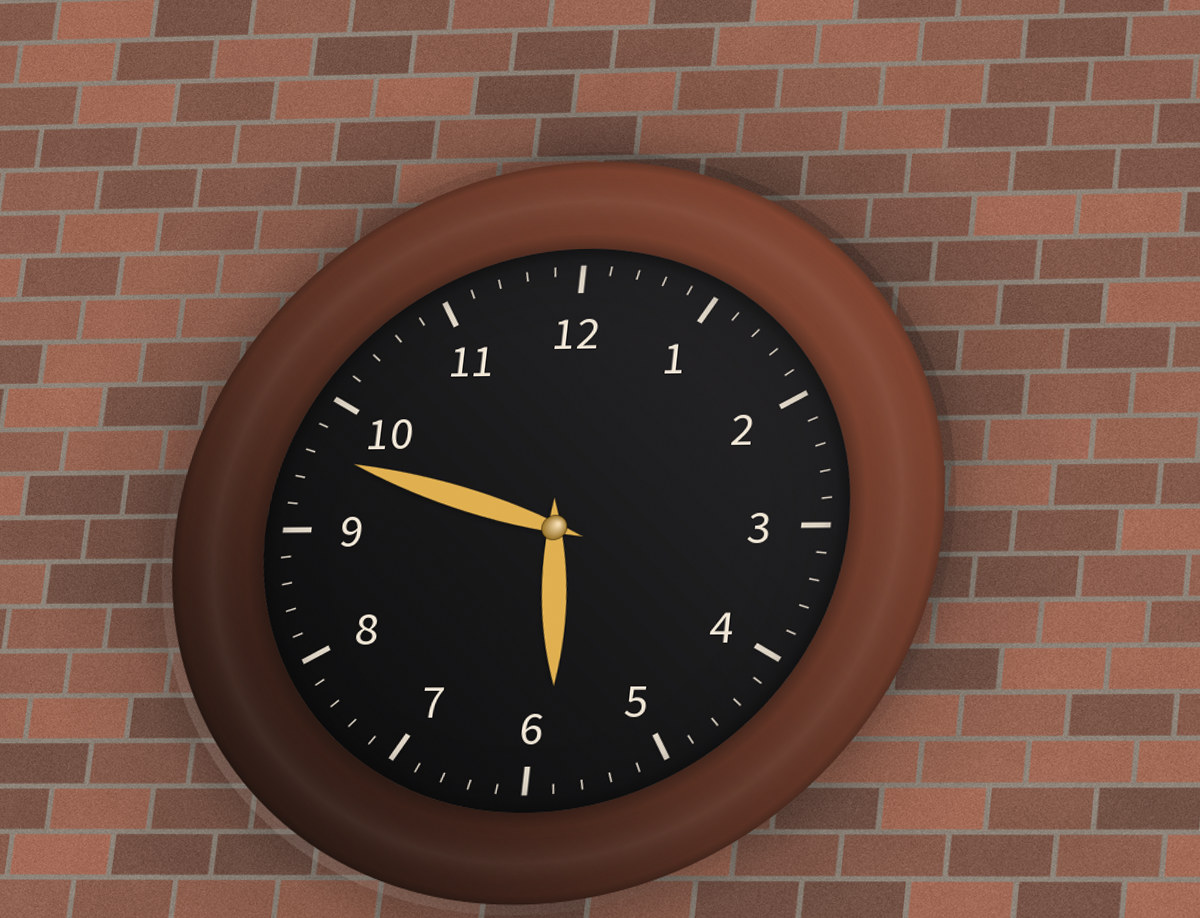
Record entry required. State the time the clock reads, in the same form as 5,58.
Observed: 5,48
